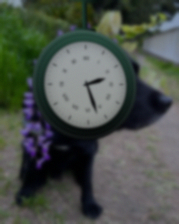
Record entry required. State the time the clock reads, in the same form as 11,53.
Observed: 2,27
